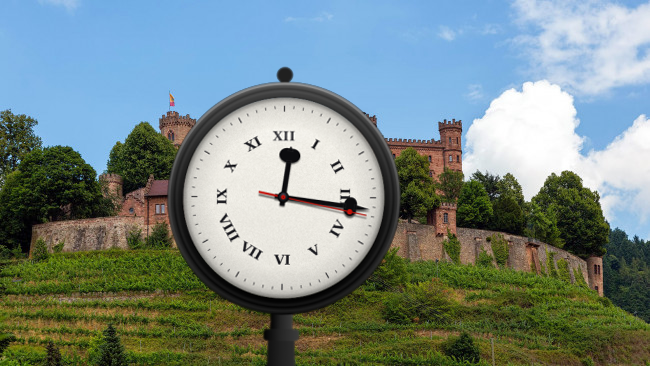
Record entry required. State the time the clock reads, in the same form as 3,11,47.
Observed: 12,16,17
